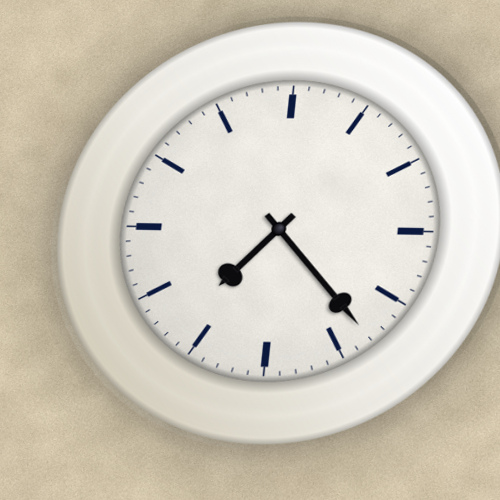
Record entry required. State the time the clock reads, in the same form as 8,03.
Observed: 7,23
